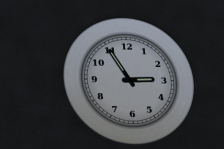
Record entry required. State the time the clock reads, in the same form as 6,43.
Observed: 2,55
